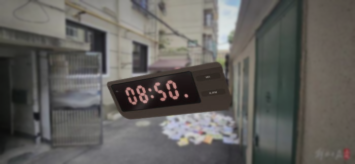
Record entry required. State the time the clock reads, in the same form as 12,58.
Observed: 8,50
